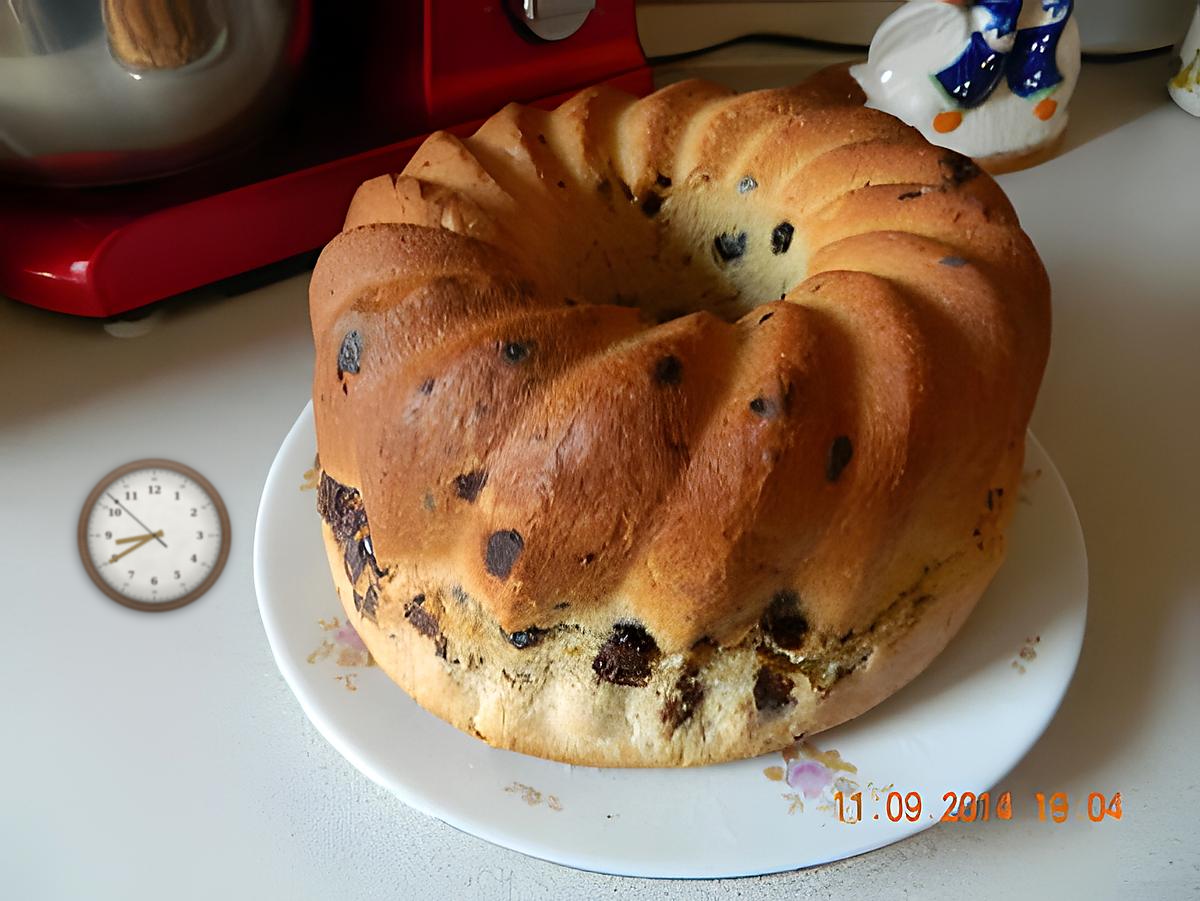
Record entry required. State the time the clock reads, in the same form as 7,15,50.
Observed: 8,39,52
